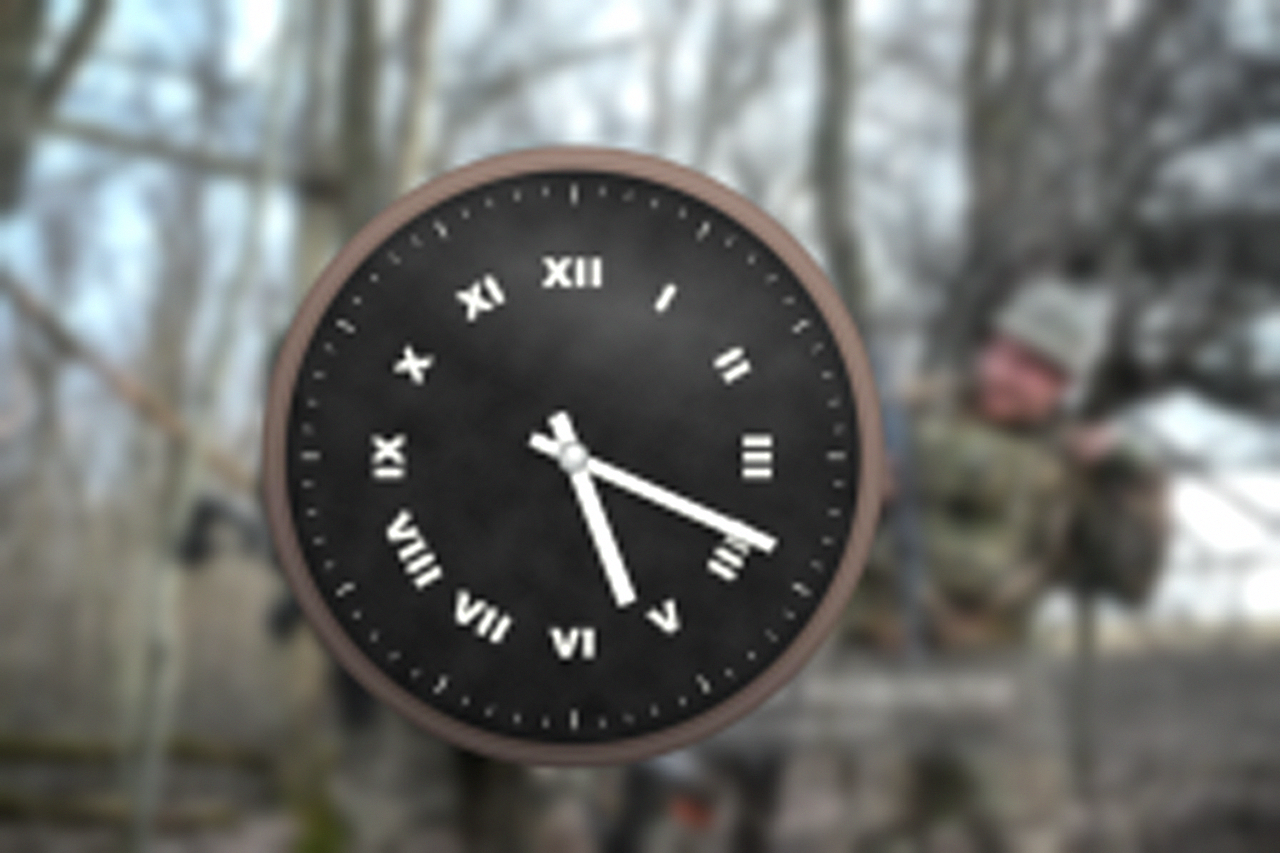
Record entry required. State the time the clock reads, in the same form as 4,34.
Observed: 5,19
